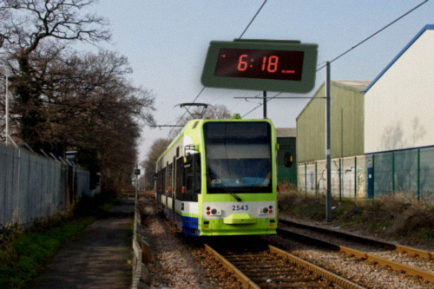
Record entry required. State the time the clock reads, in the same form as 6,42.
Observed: 6,18
